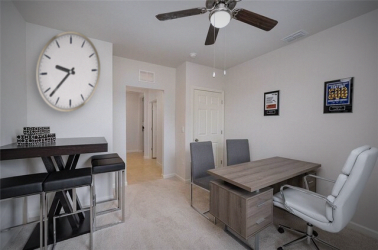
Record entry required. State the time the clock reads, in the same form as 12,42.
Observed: 9,38
